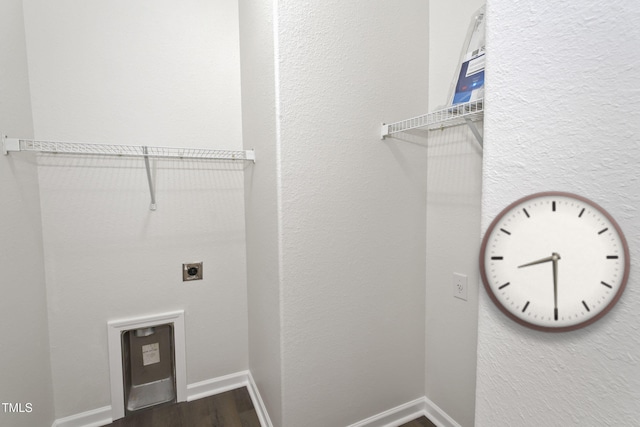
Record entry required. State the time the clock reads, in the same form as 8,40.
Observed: 8,30
